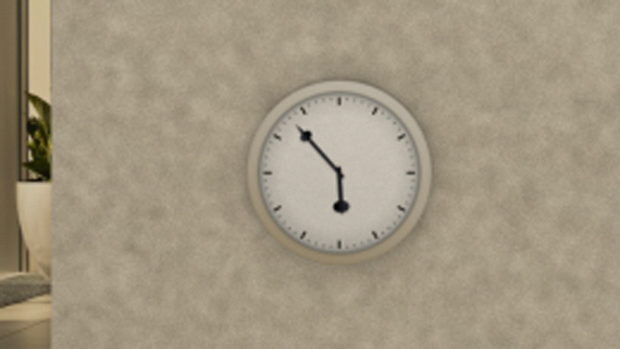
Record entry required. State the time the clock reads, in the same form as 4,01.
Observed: 5,53
